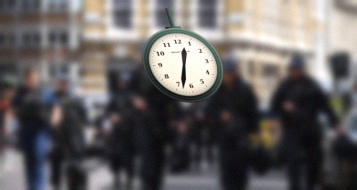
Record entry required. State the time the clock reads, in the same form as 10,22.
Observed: 12,33
